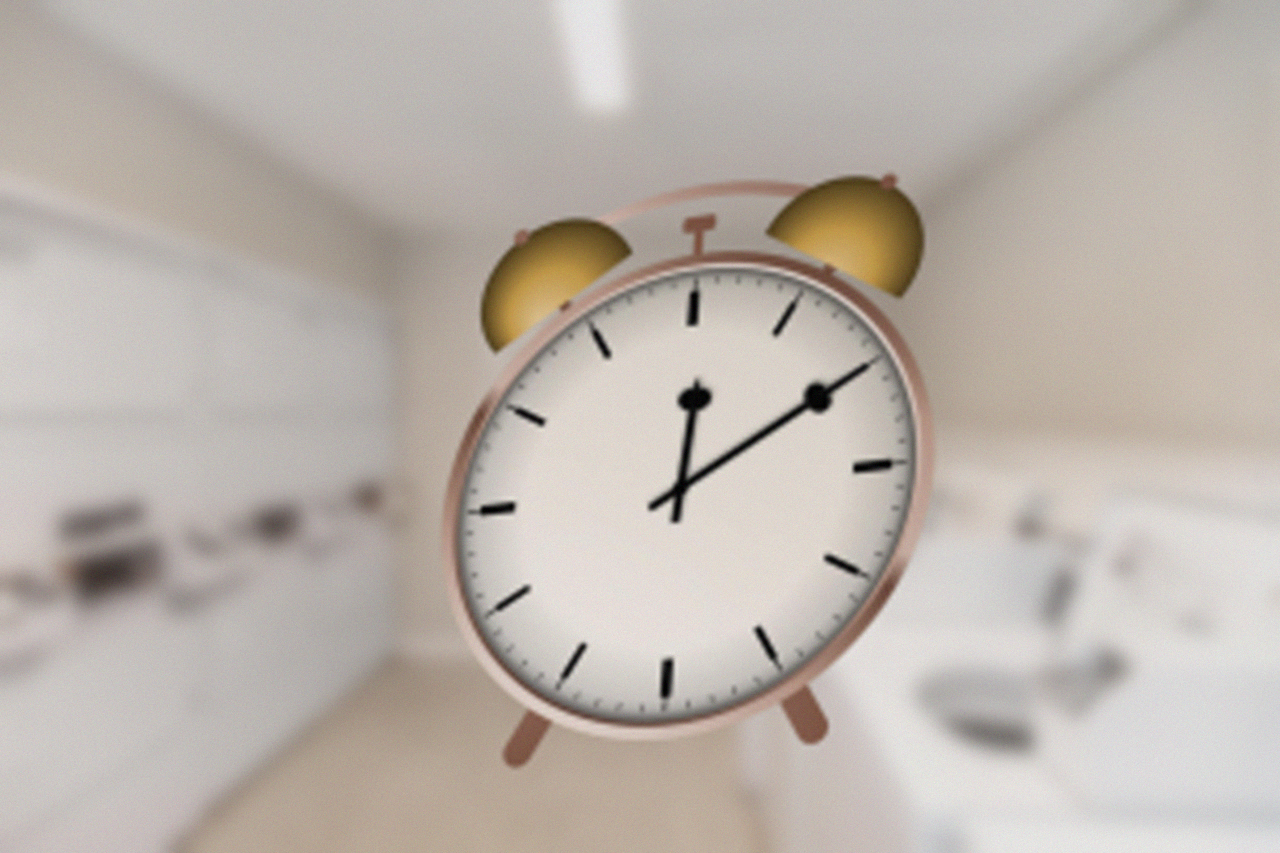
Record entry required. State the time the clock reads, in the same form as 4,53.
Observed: 12,10
